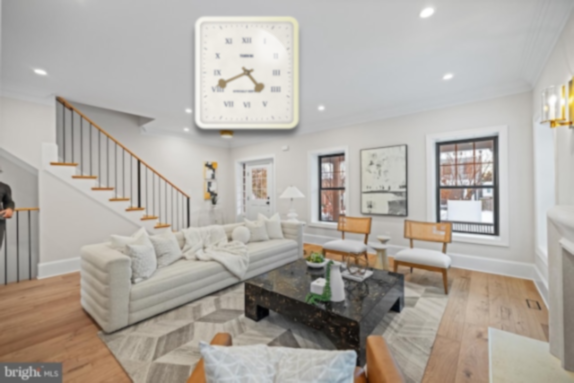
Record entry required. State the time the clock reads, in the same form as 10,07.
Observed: 4,41
